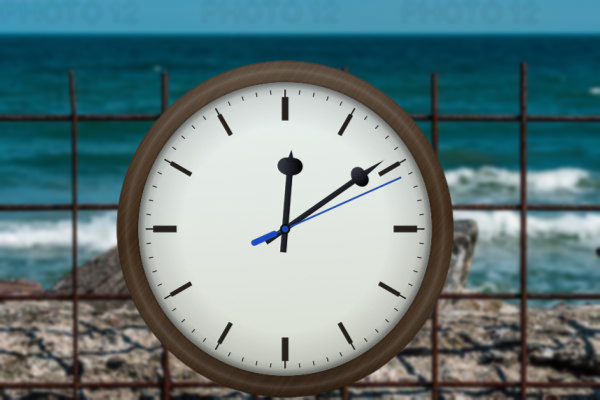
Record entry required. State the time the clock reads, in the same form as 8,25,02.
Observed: 12,09,11
